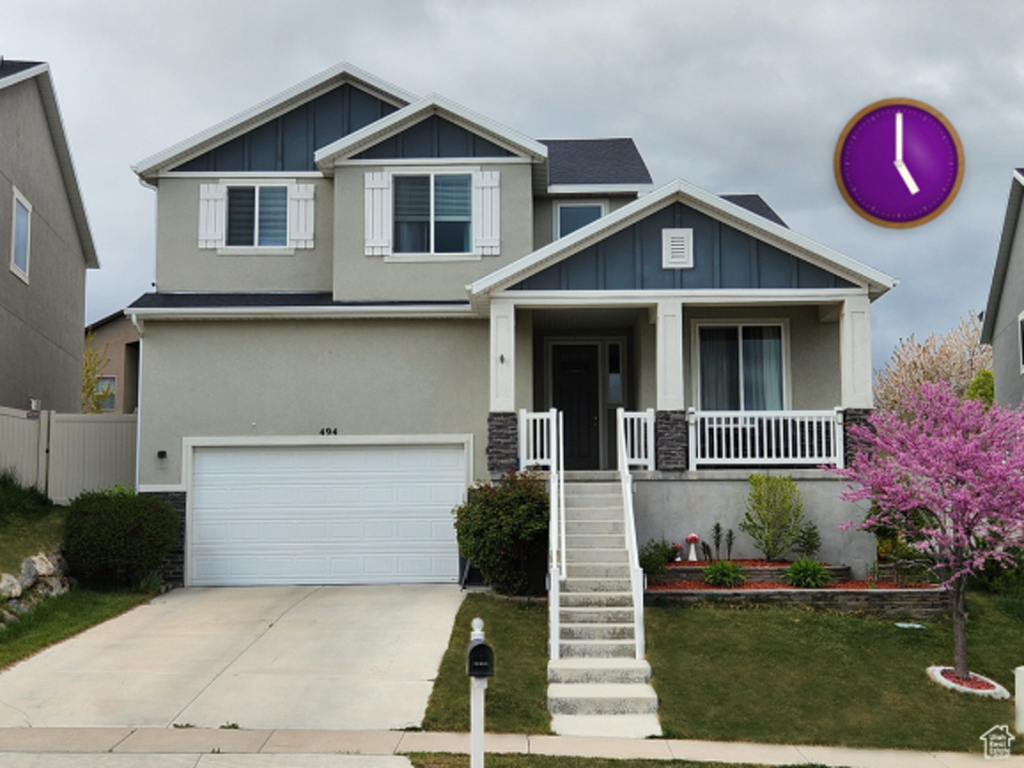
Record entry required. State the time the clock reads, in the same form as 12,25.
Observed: 5,00
